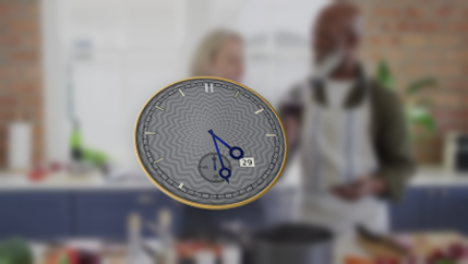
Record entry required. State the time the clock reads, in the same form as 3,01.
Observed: 4,28
